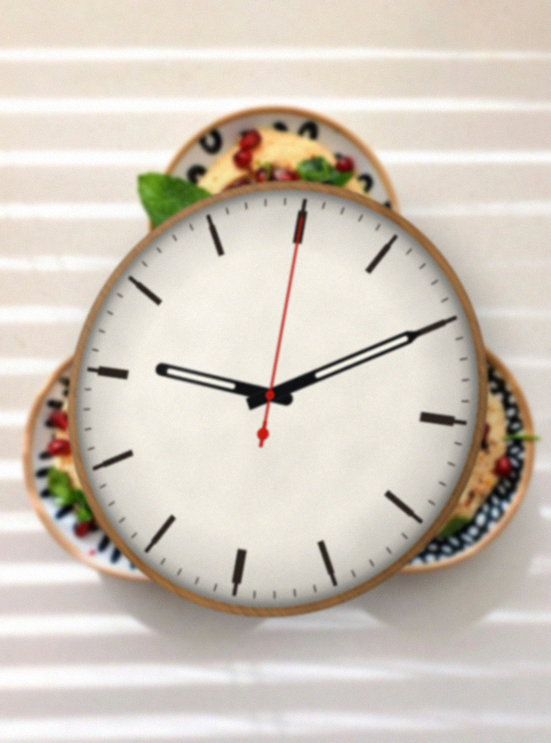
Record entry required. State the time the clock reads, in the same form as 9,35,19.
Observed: 9,10,00
